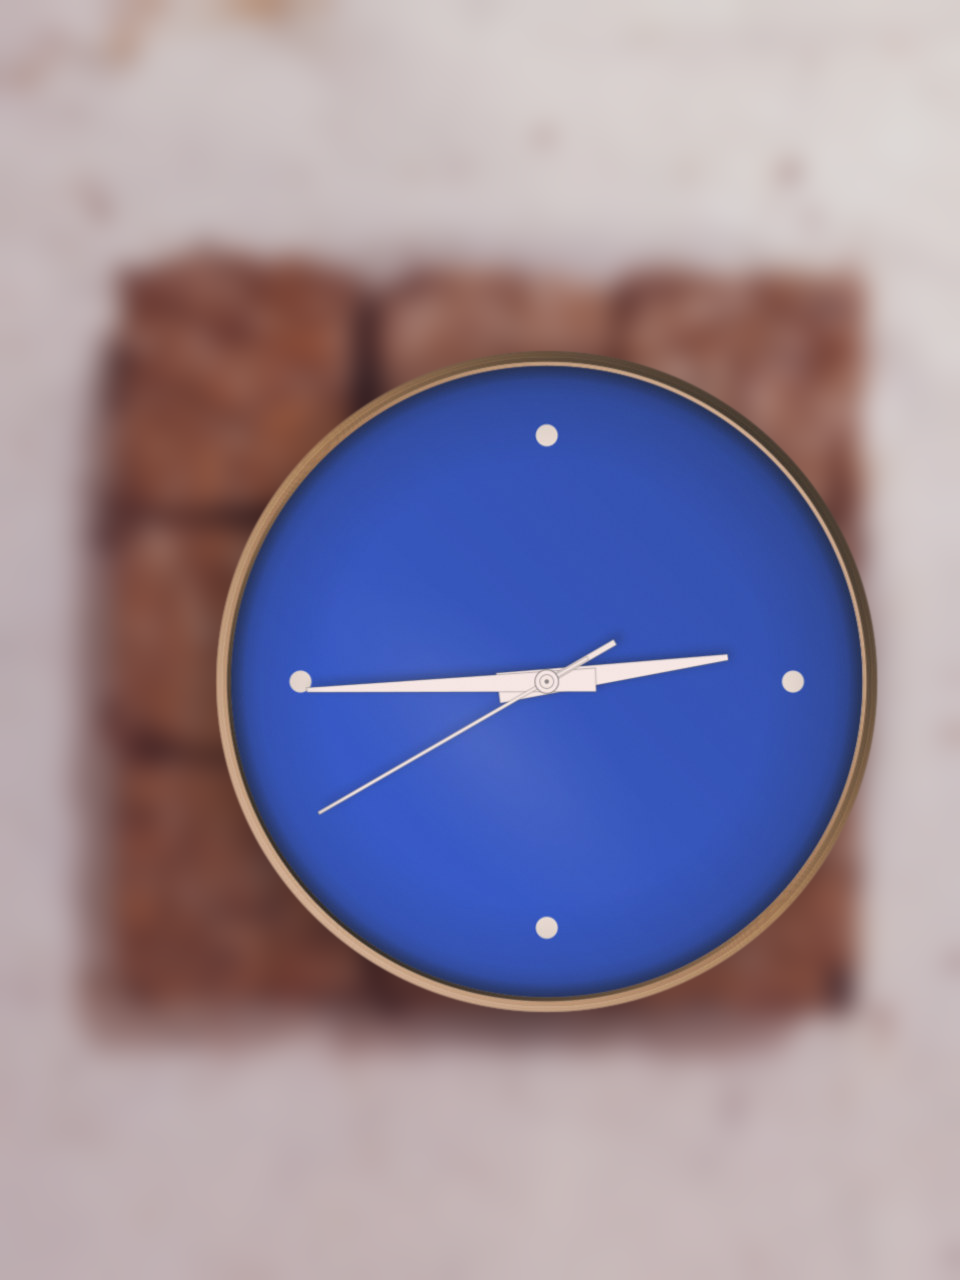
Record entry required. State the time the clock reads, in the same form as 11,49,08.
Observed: 2,44,40
